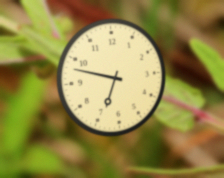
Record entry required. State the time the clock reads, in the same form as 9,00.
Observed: 6,48
